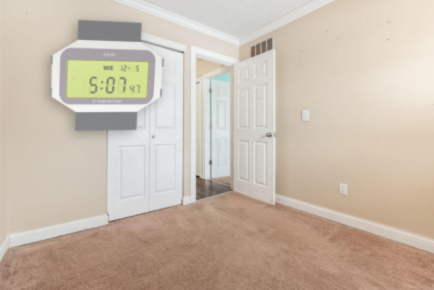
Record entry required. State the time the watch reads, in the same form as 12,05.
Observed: 5,07
